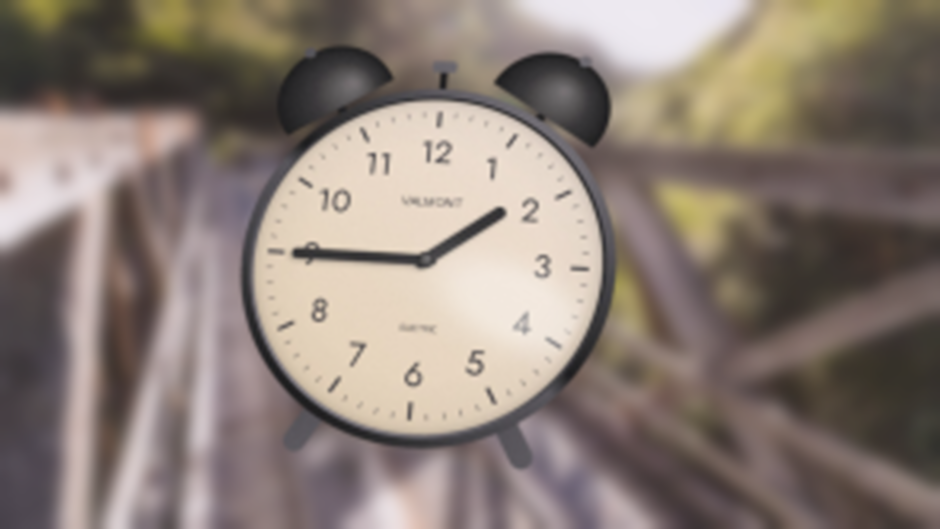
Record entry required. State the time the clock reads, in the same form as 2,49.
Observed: 1,45
